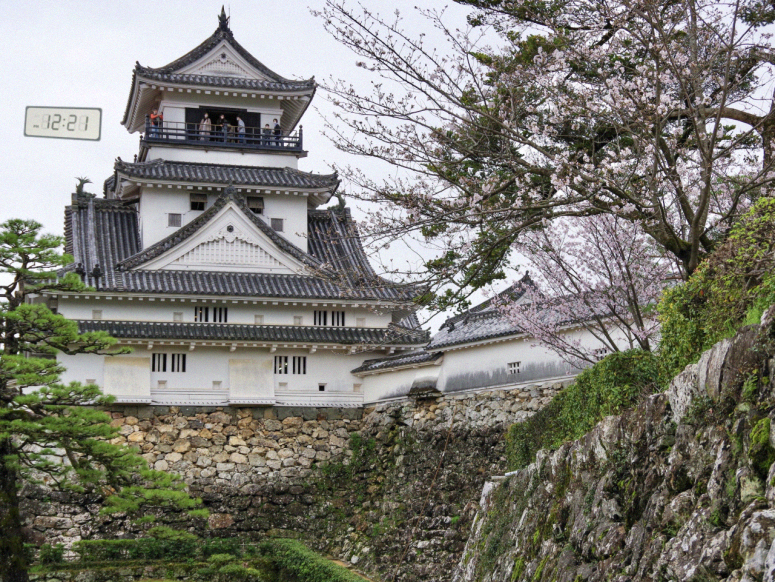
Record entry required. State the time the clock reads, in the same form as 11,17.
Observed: 12,21
